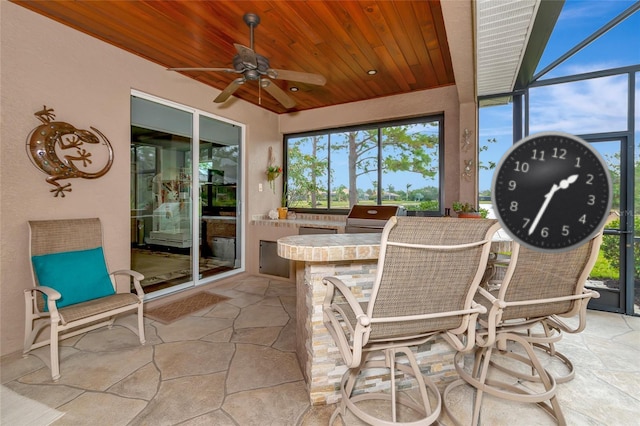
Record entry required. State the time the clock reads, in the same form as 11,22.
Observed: 1,33
